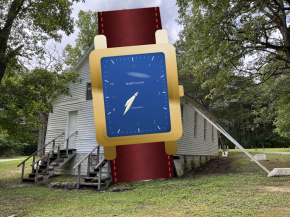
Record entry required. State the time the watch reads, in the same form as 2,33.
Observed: 7,36
